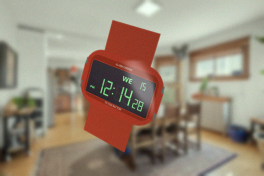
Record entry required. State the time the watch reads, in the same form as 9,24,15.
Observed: 12,14,28
